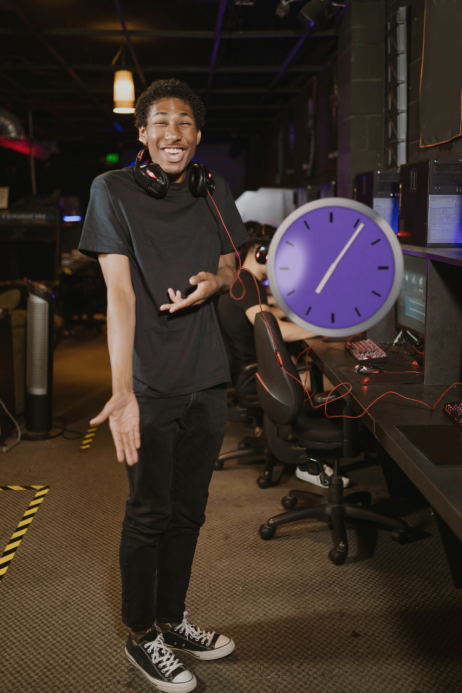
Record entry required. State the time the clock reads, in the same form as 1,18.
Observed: 7,06
